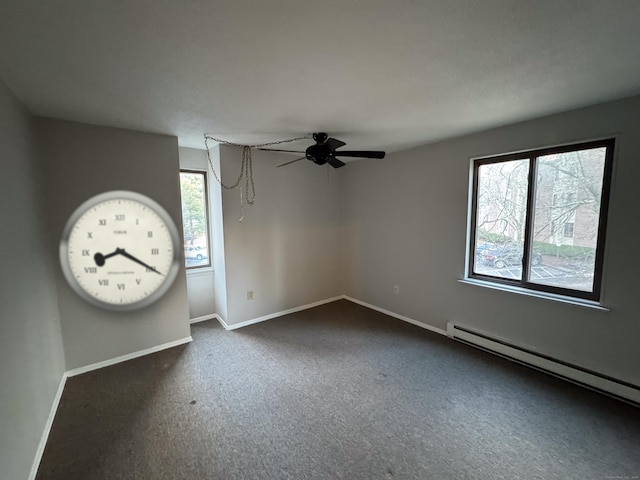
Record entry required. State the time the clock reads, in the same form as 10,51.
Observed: 8,20
